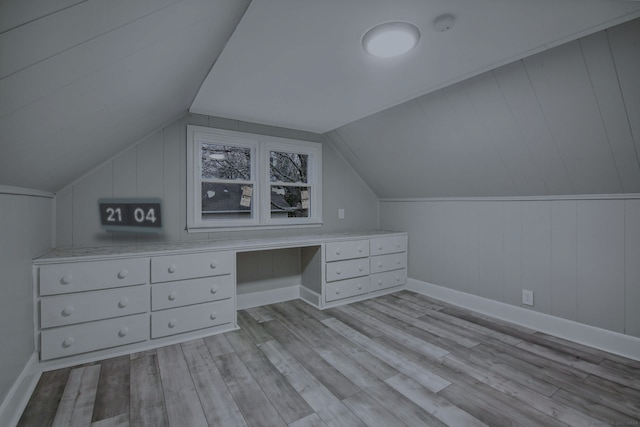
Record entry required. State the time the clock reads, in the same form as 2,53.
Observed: 21,04
